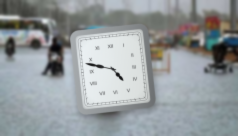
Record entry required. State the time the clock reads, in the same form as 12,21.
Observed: 4,48
